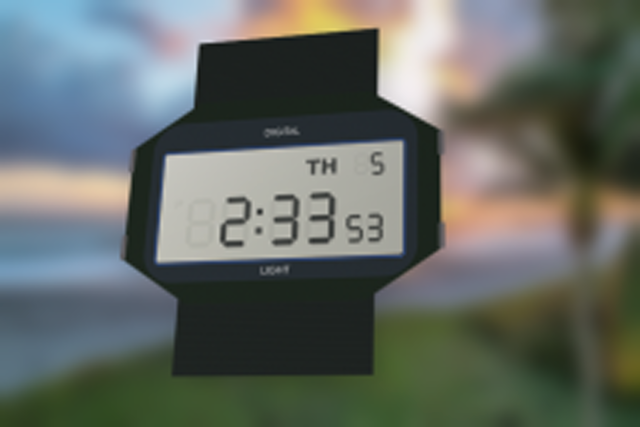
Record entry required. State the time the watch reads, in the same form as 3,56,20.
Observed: 2,33,53
